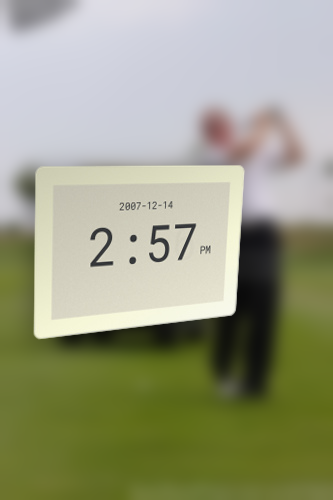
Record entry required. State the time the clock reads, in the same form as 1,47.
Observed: 2,57
